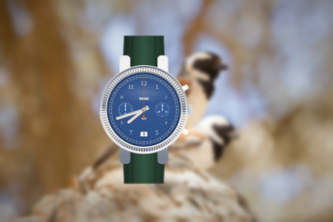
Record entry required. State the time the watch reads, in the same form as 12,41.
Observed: 7,42
